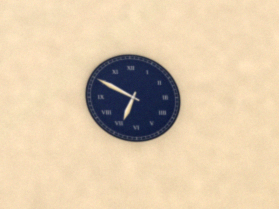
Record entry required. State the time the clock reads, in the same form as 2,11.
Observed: 6,50
